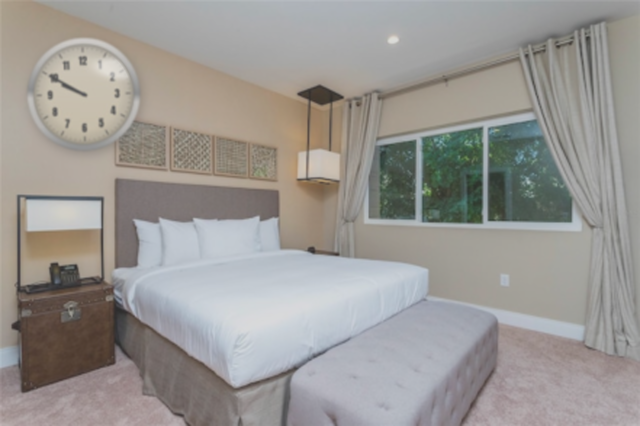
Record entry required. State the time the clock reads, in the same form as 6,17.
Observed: 9,50
